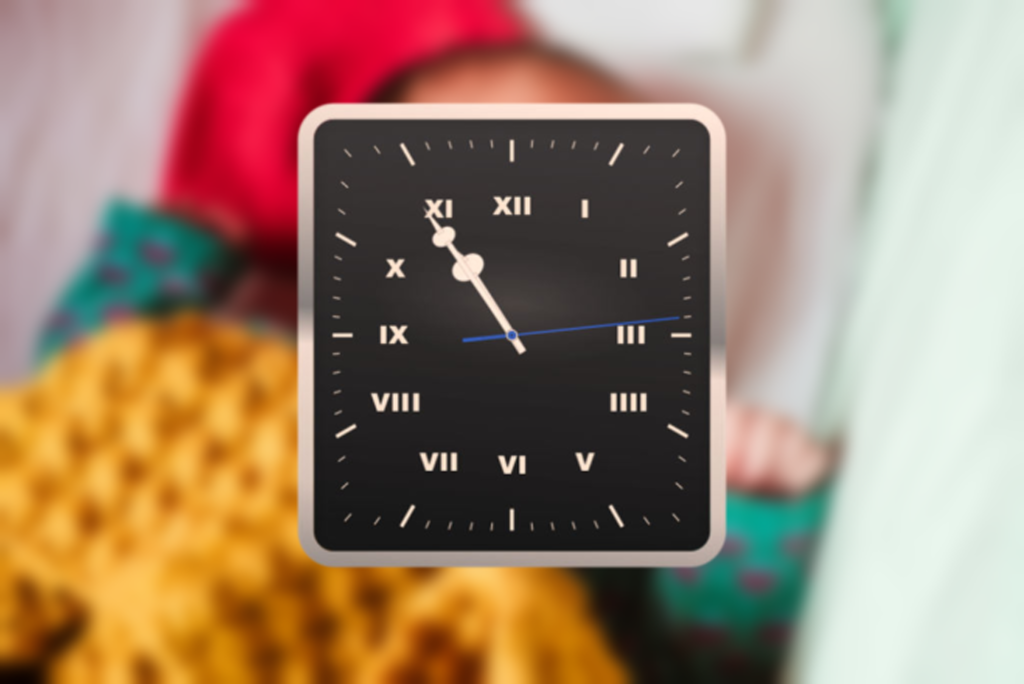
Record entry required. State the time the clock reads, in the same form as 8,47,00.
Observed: 10,54,14
